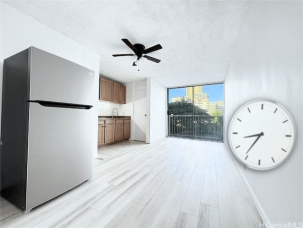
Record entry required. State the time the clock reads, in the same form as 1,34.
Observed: 8,36
